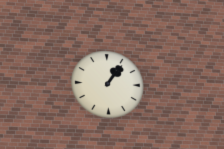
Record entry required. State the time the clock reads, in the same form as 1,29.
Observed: 1,06
